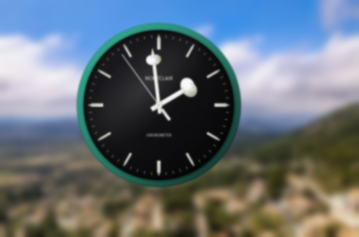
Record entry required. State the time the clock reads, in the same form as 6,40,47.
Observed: 1,58,54
